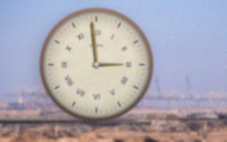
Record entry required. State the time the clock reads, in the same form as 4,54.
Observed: 2,59
